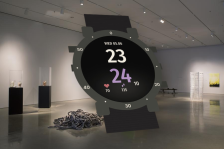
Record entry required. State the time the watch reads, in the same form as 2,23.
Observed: 23,24
